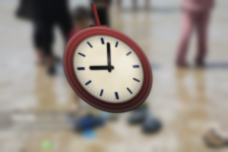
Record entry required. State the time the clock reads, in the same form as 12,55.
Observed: 9,02
